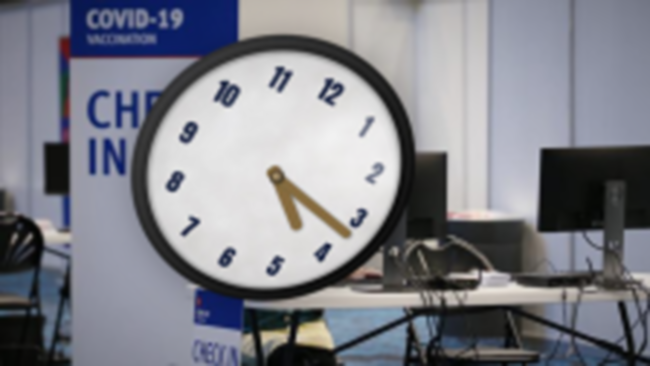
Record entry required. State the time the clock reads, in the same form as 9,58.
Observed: 4,17
